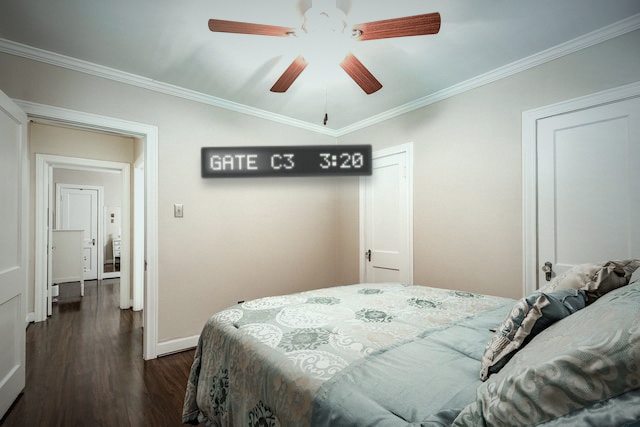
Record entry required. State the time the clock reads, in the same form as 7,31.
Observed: 3,20
